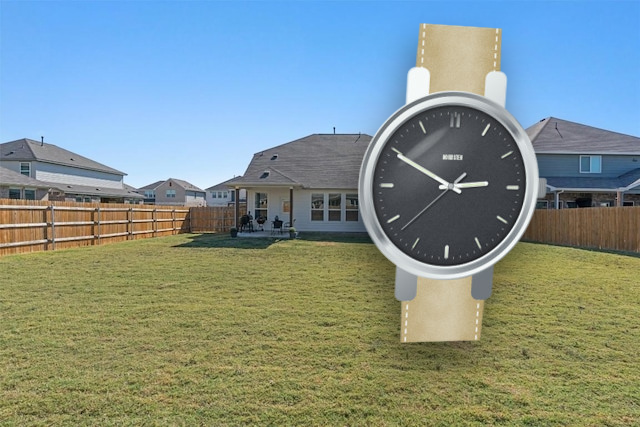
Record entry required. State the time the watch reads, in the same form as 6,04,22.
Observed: 2,49,38
